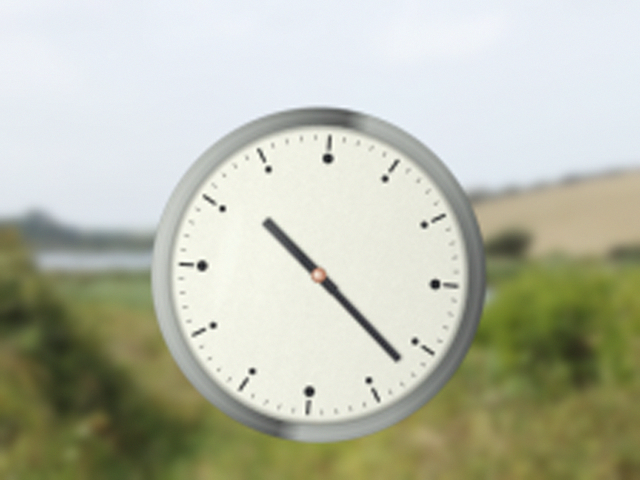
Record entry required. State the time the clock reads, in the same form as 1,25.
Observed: 10,22
